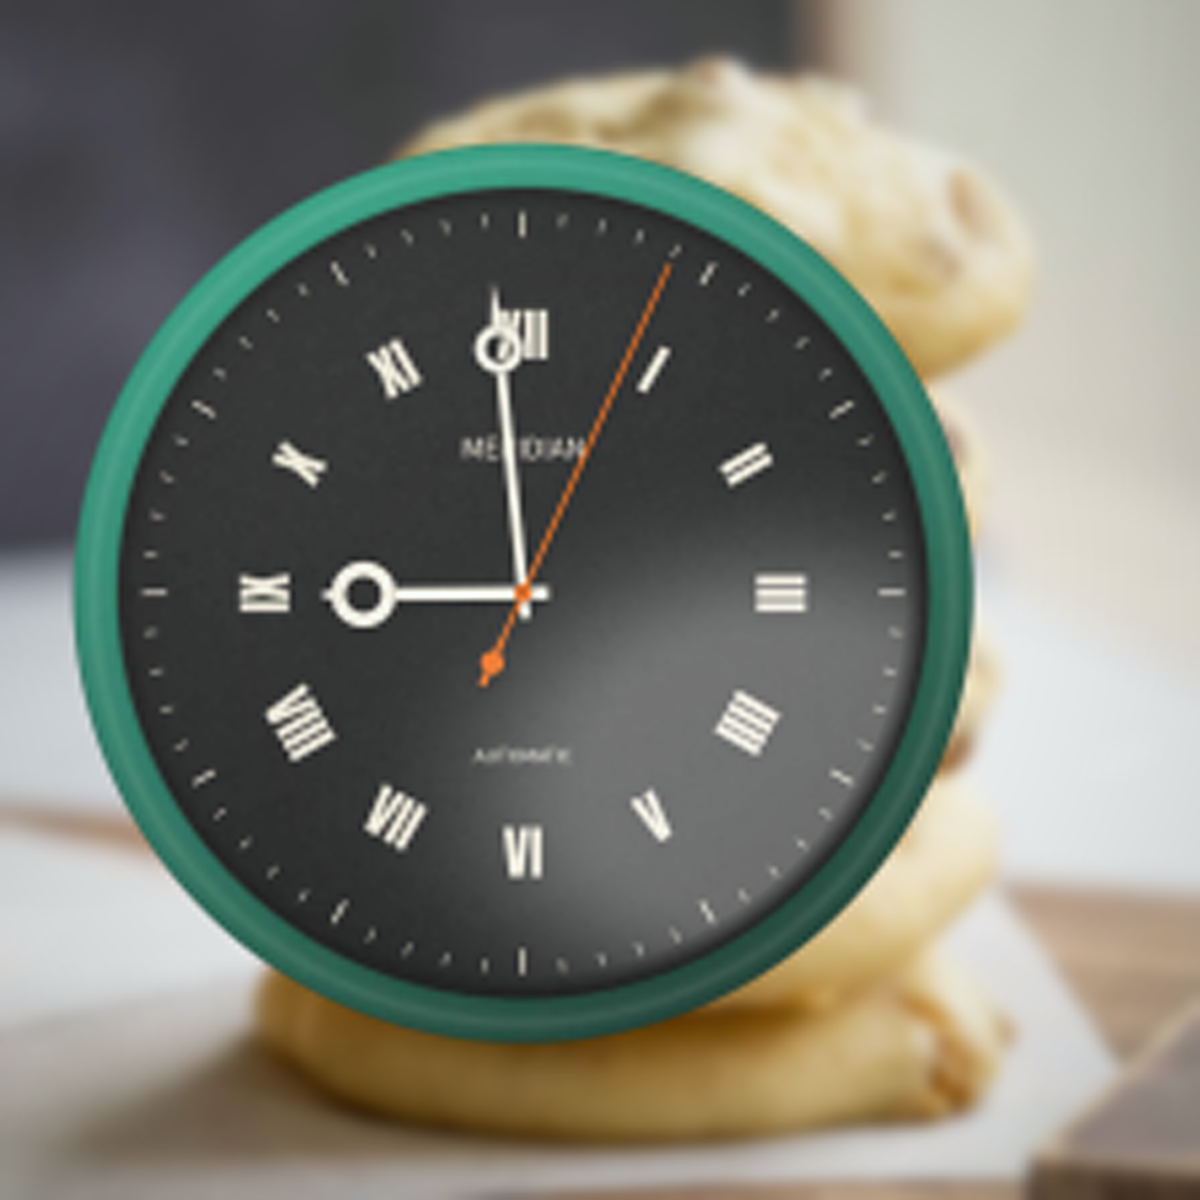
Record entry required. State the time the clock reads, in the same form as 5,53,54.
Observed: 8,59,04
